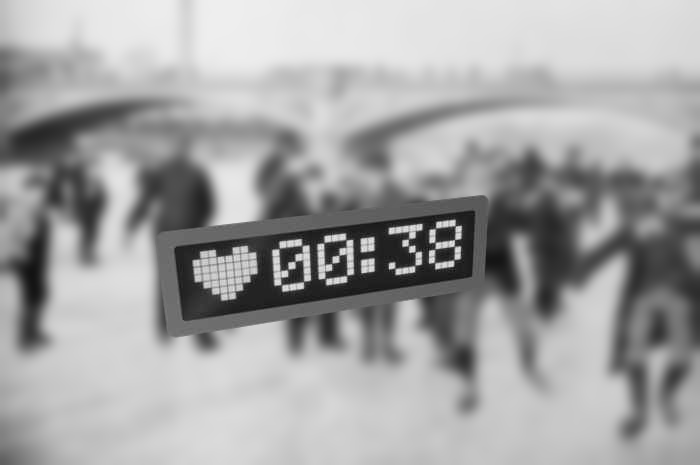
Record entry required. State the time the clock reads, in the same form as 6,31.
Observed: 0,38
